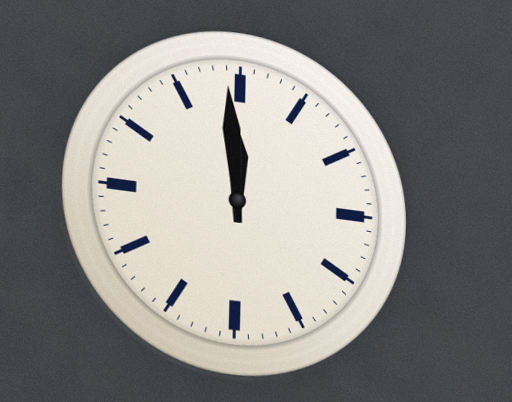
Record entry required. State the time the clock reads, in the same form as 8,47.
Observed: 11,59
